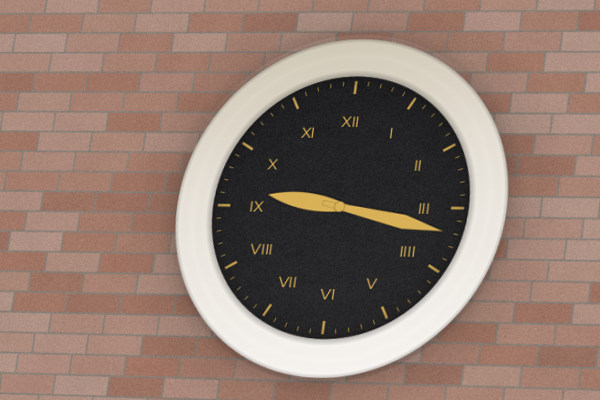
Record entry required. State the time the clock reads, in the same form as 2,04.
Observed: 9,17
